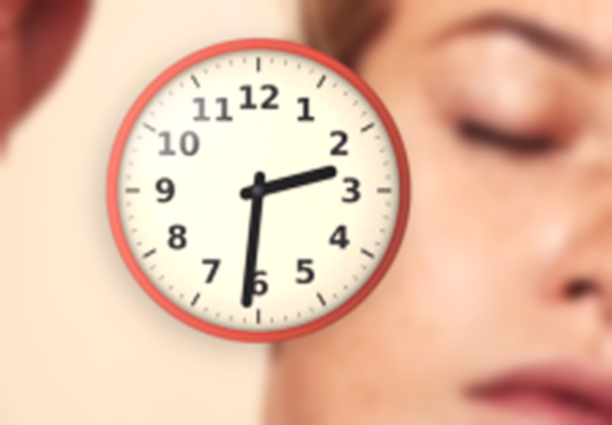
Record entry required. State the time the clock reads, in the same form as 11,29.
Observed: 2,31
